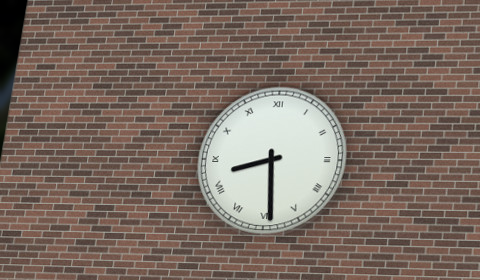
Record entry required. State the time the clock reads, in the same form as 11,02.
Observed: 8,29
